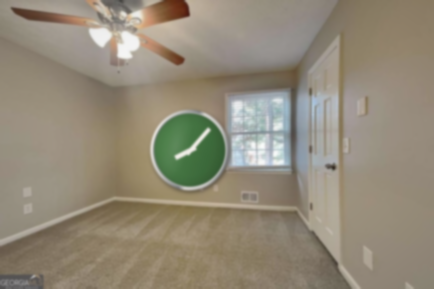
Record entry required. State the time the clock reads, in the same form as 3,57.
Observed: 8,07
